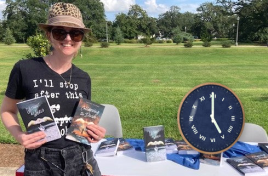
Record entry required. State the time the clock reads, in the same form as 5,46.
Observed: 5,00
